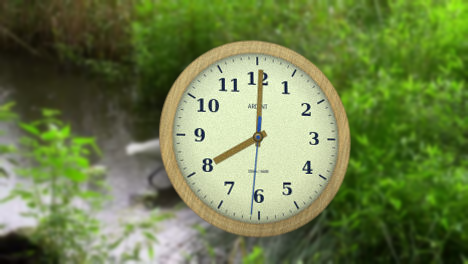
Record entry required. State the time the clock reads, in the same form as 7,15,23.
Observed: 8,00,31
